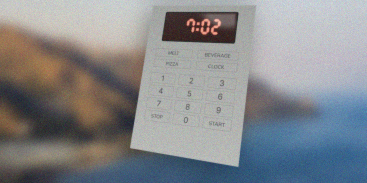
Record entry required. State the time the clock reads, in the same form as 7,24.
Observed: 7,02
